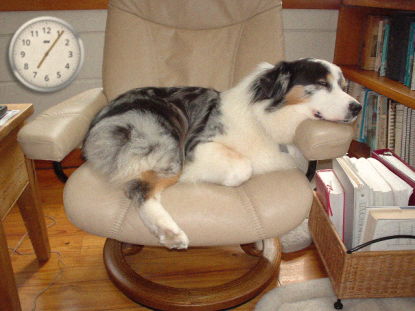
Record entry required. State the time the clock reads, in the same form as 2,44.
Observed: 7,06
